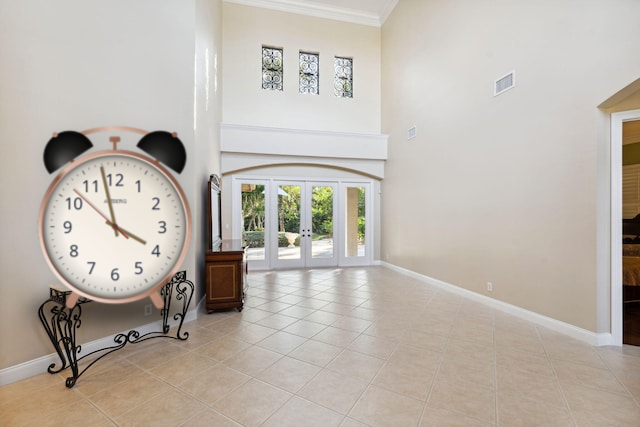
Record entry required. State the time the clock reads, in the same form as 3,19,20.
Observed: 3,57,52
